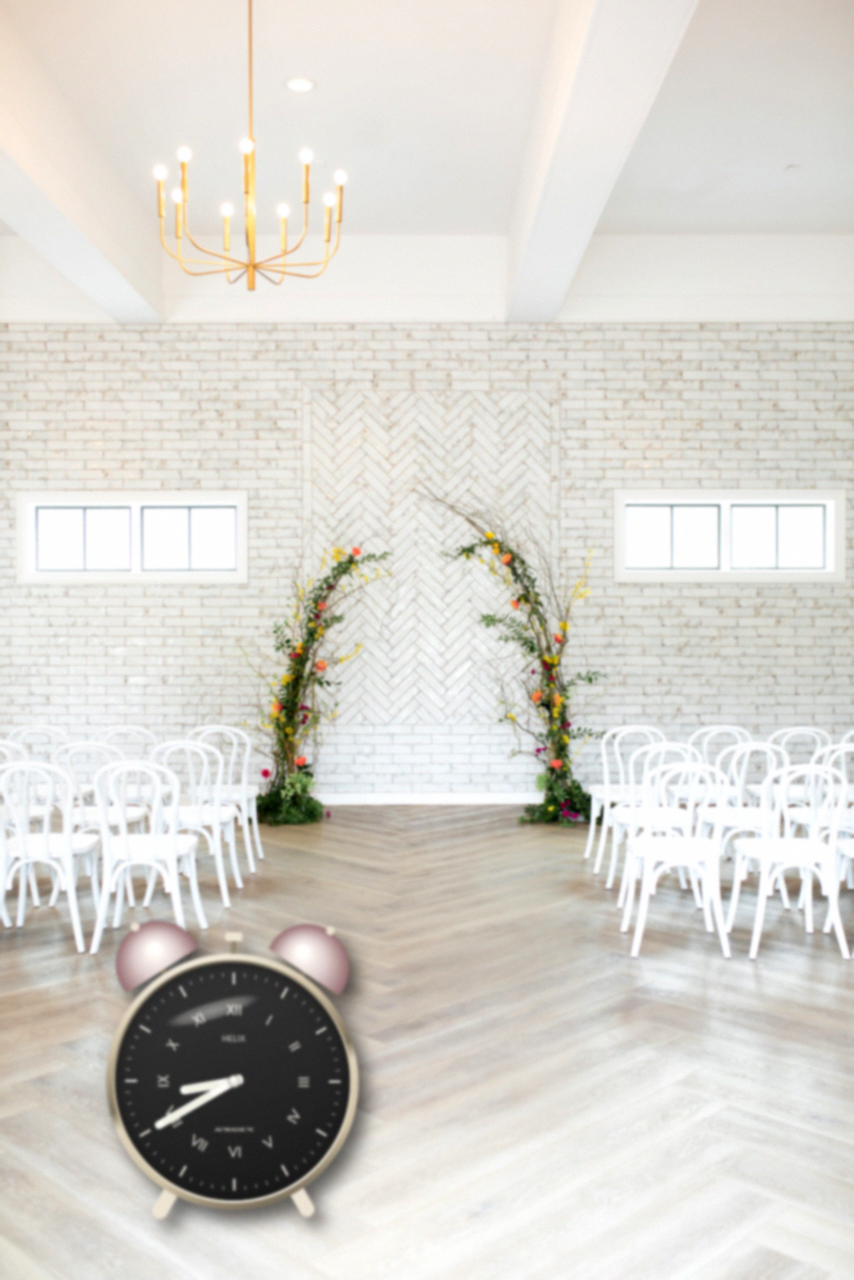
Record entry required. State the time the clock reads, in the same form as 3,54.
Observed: 8,40
